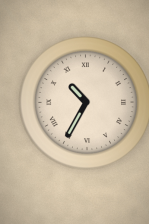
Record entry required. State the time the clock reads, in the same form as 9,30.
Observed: 10,35
